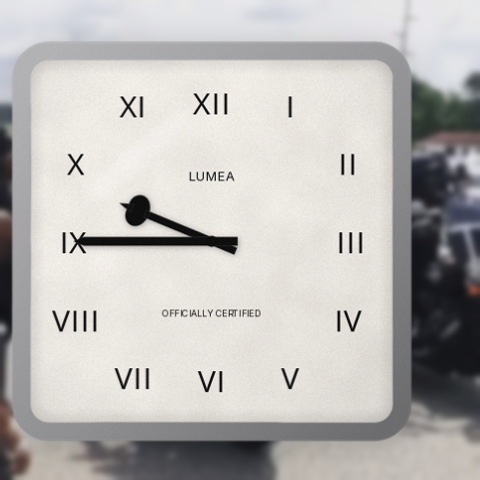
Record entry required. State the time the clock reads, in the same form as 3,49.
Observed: 9,45
